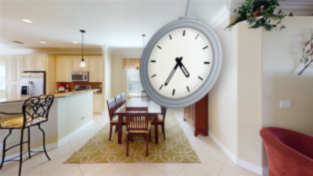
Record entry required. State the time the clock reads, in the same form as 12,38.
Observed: 4,34
